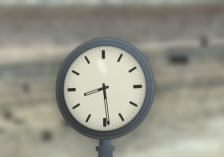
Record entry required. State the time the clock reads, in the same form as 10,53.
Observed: 8,29
